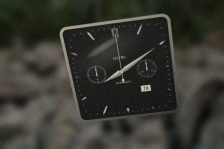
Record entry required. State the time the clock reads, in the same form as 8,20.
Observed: 8,10
